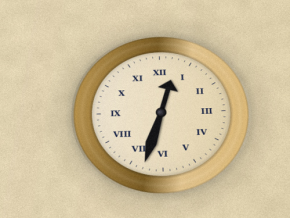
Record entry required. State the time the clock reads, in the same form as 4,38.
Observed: 12,33
